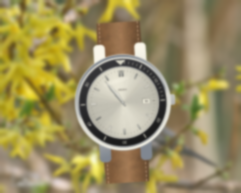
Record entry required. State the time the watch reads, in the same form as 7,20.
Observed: 10,54
